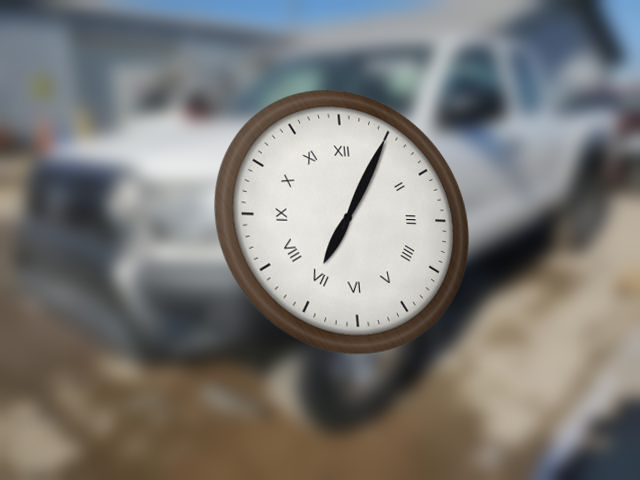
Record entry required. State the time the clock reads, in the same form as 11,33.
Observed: 7,05
